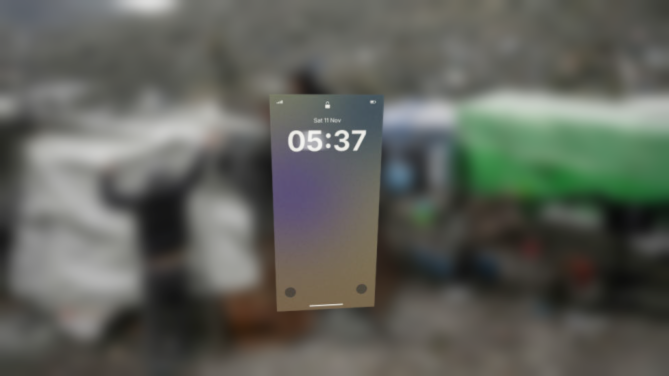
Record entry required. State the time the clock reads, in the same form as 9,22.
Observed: 5,37
